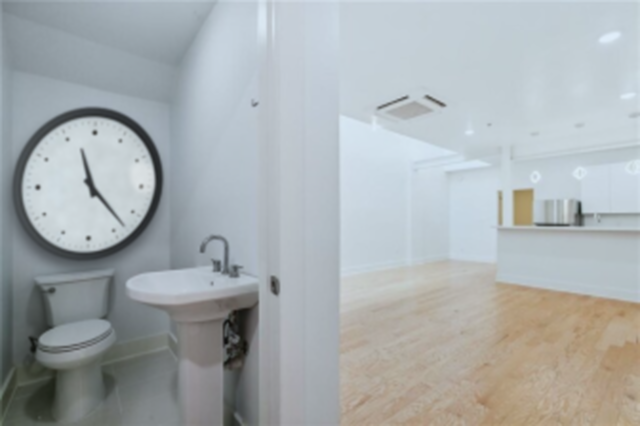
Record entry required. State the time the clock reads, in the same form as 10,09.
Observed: 11,23
